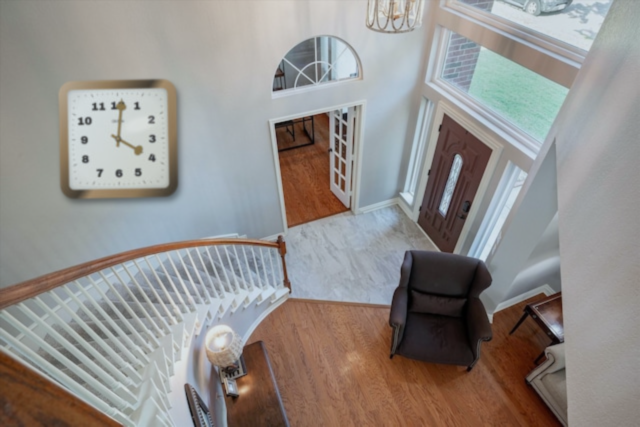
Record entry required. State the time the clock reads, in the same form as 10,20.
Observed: 4,01
